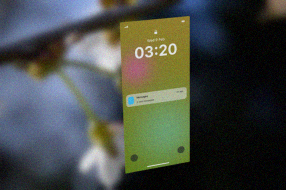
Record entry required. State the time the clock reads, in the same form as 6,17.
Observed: 3,20
